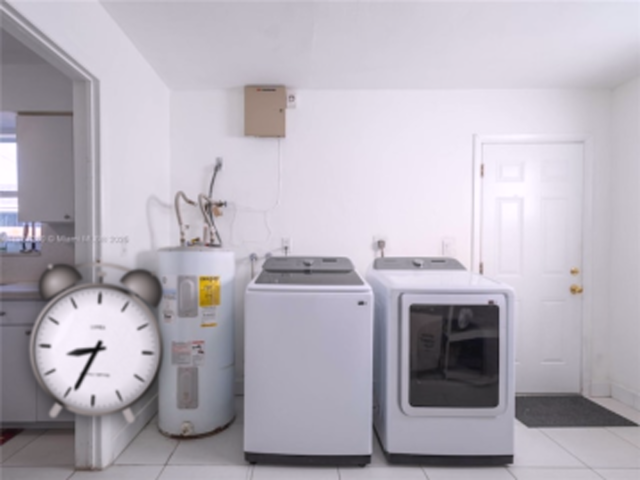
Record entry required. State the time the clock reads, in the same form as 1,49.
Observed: 8,34
